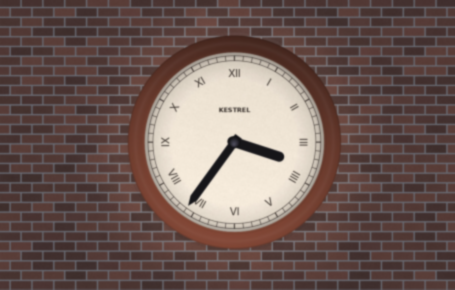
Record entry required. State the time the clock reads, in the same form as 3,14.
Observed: 3,36
